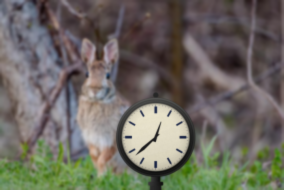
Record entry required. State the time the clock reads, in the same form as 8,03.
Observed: 12,38
